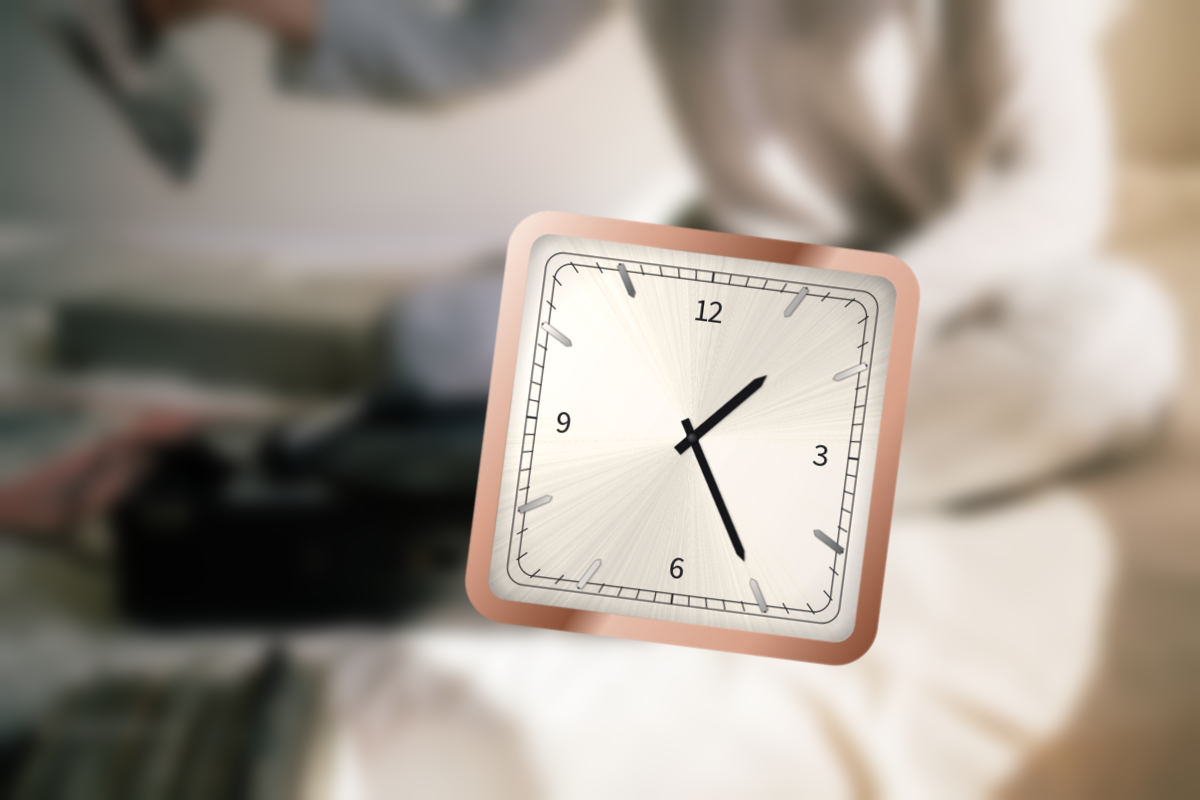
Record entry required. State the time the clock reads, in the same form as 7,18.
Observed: 1,25
